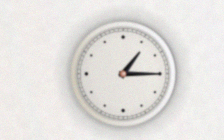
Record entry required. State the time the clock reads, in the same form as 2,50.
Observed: 1,15
